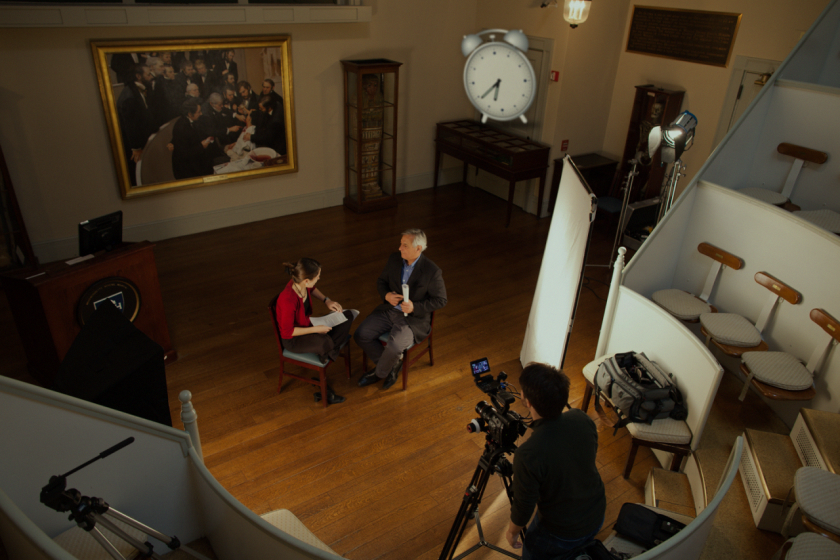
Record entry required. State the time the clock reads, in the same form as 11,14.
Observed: 6,39
